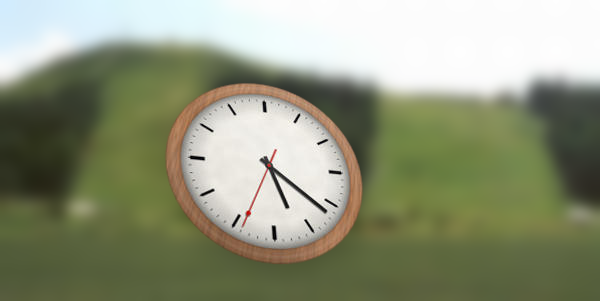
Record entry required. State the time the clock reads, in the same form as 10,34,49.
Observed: 5,21,34
